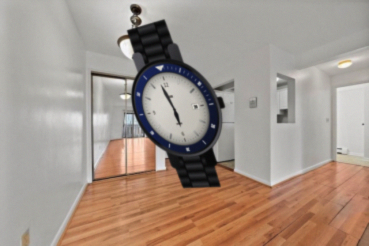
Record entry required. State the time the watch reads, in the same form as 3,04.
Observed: 5,58
